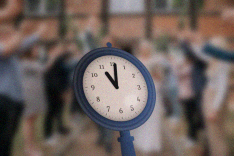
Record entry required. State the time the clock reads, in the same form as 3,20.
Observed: 11,01
